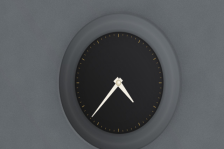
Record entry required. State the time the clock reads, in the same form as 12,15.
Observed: 4,37
